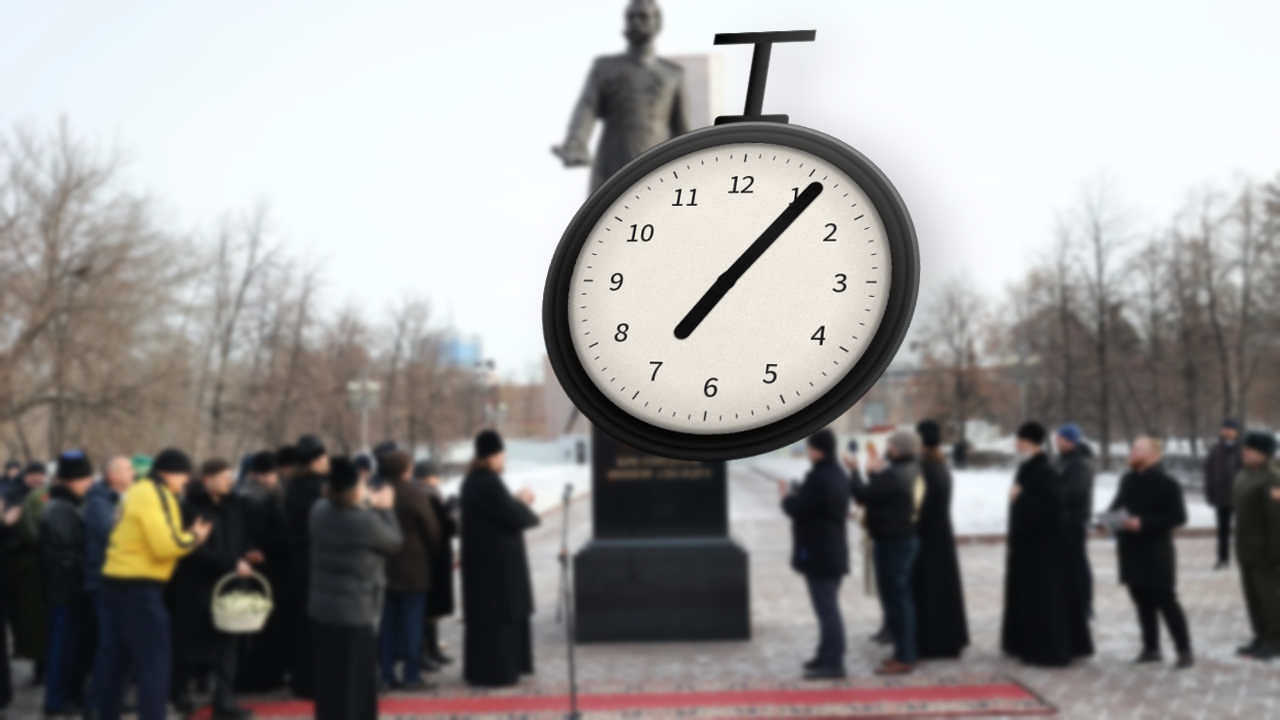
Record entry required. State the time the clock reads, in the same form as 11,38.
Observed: 7,06
